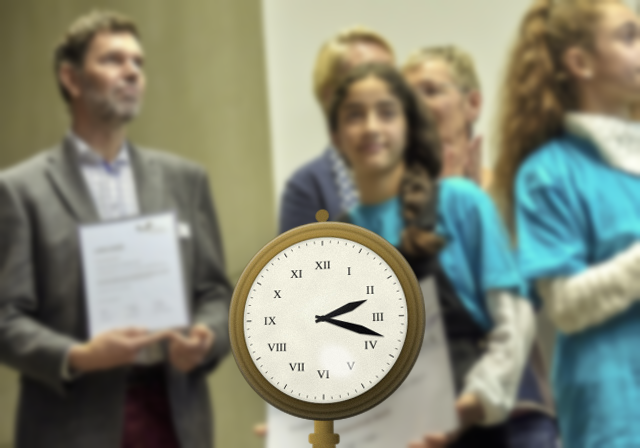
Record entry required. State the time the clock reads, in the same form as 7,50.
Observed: 2,18
